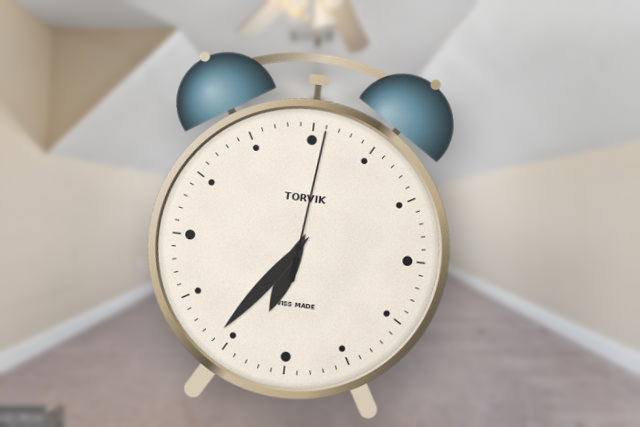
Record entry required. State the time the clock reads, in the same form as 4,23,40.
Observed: 6,36,01
